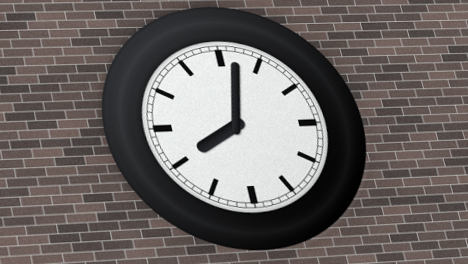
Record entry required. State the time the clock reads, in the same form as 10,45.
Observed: 8,02
